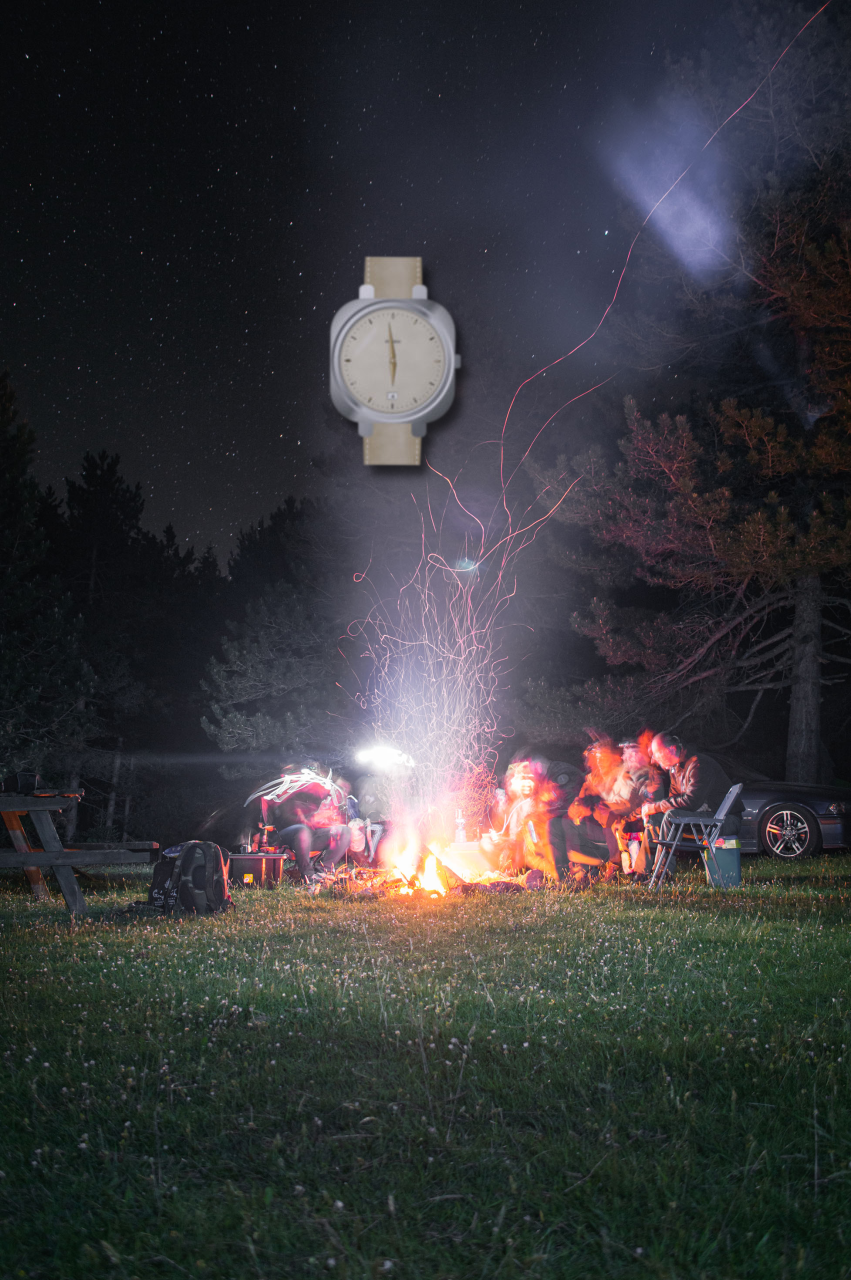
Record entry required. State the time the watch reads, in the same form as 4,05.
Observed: 5,59
